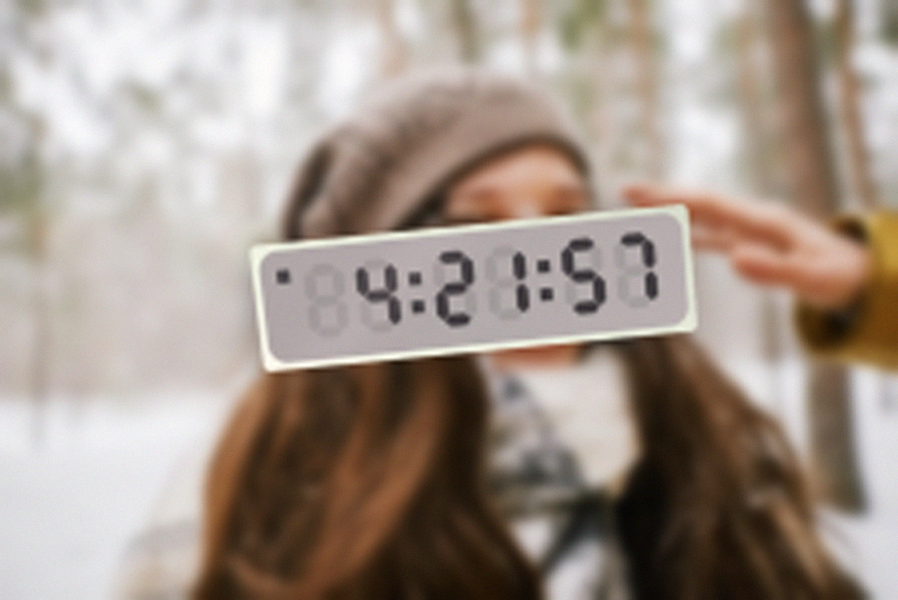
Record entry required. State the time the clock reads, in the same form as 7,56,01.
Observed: 4,21,57
